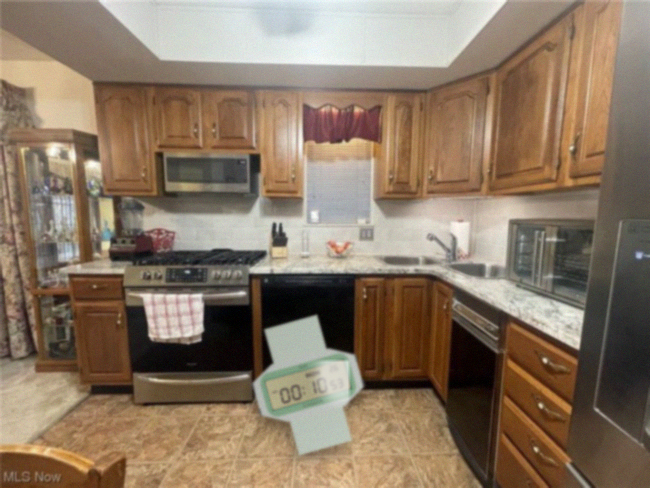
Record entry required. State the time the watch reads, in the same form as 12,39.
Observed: 0,10
